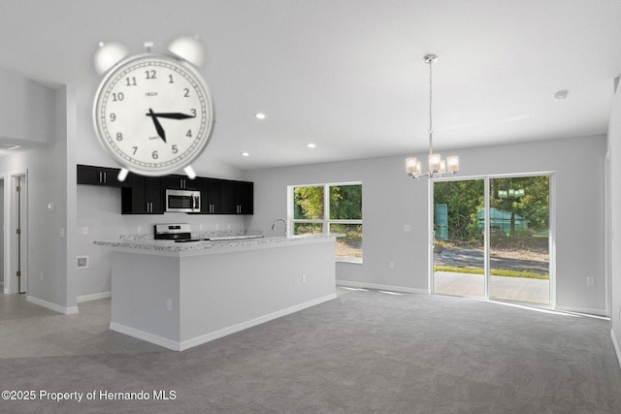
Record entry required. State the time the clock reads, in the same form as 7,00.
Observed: 5,16
